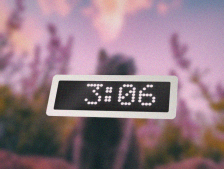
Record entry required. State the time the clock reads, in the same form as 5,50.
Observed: 3,06
